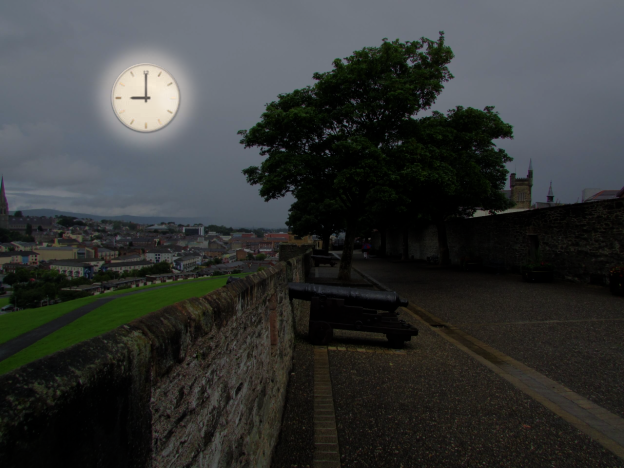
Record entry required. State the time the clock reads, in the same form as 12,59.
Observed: 9,00
